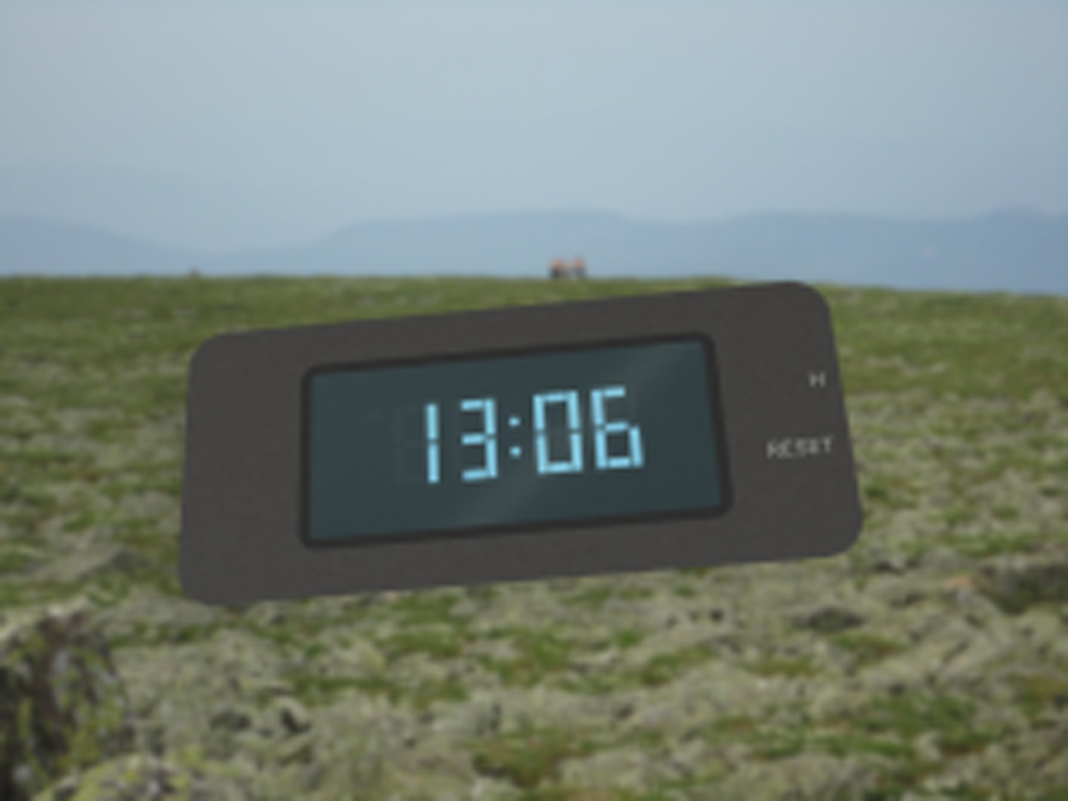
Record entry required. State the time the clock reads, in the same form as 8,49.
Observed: 13,06
